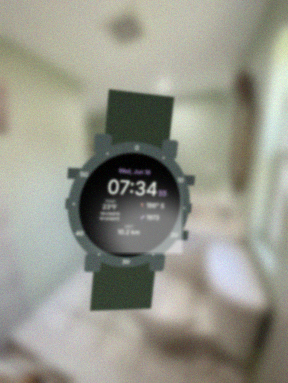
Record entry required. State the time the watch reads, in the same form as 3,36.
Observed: 7,34
